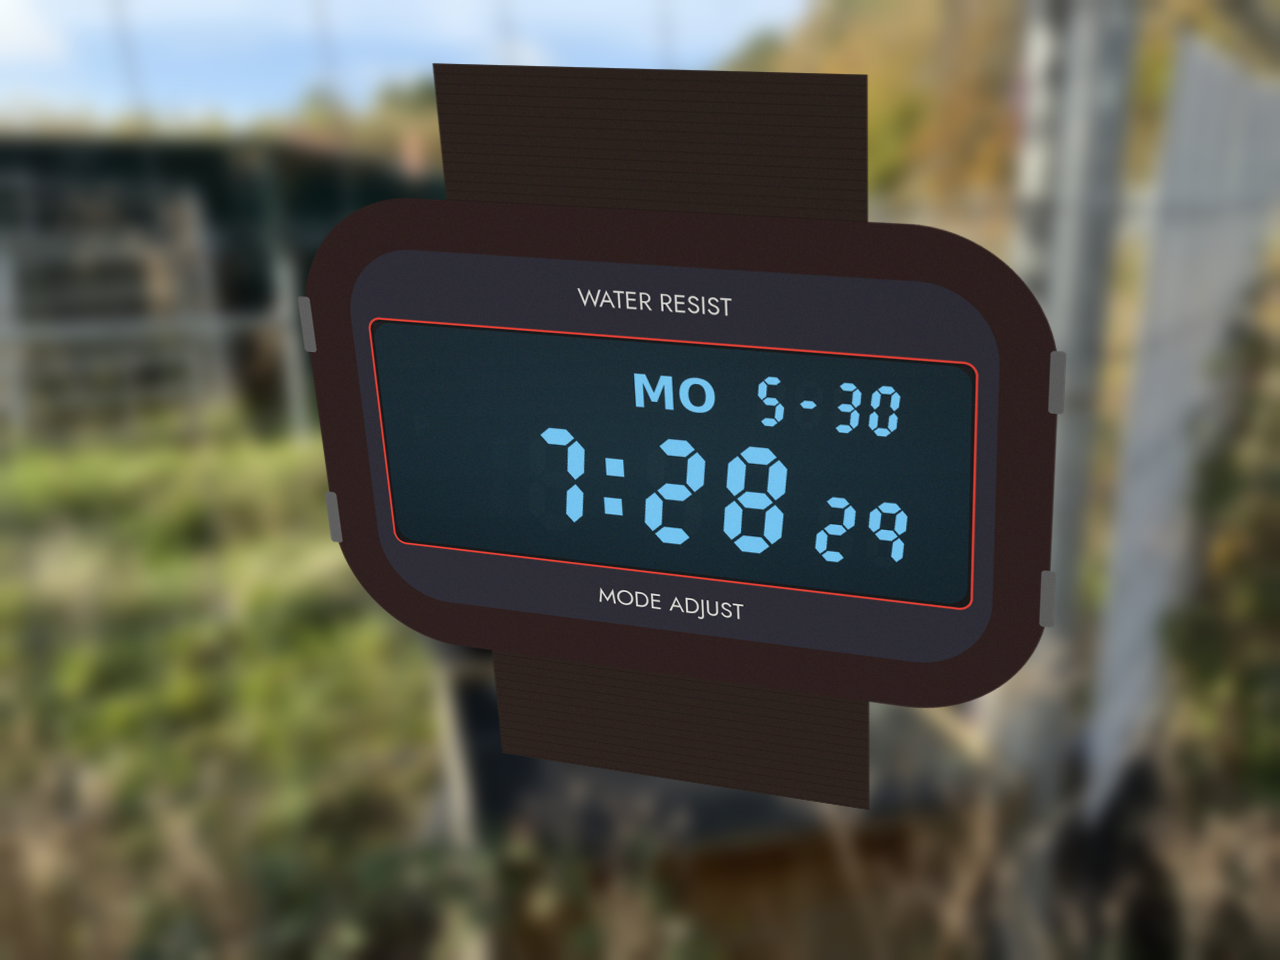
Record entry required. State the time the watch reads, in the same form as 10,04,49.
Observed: 7,28,29
